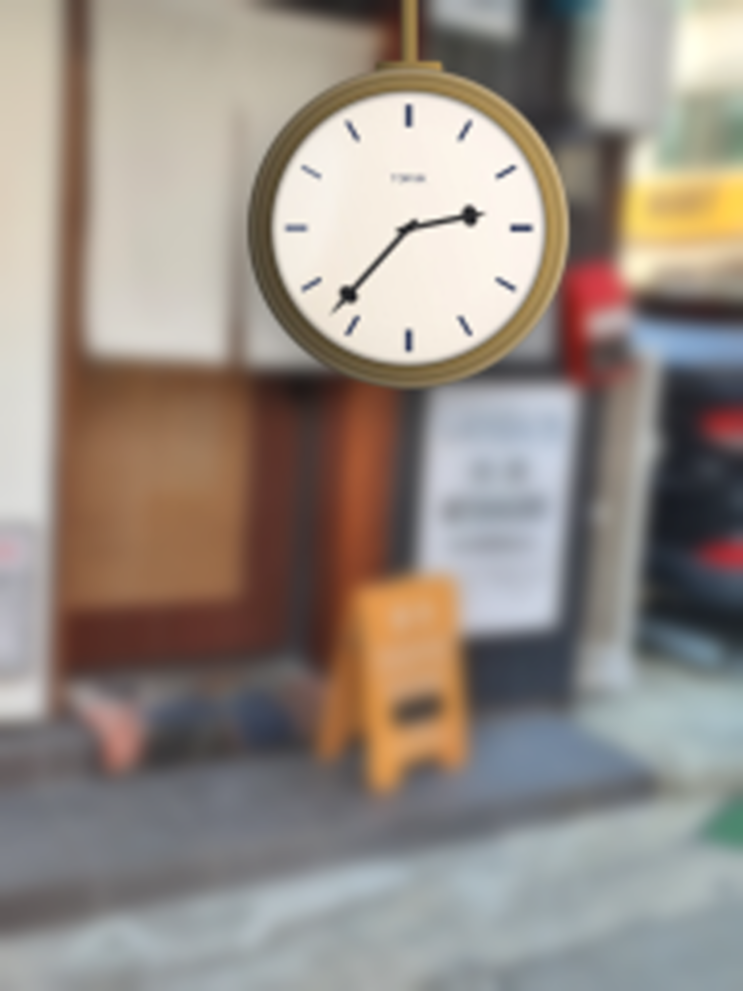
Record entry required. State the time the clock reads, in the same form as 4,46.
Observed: 2,37
